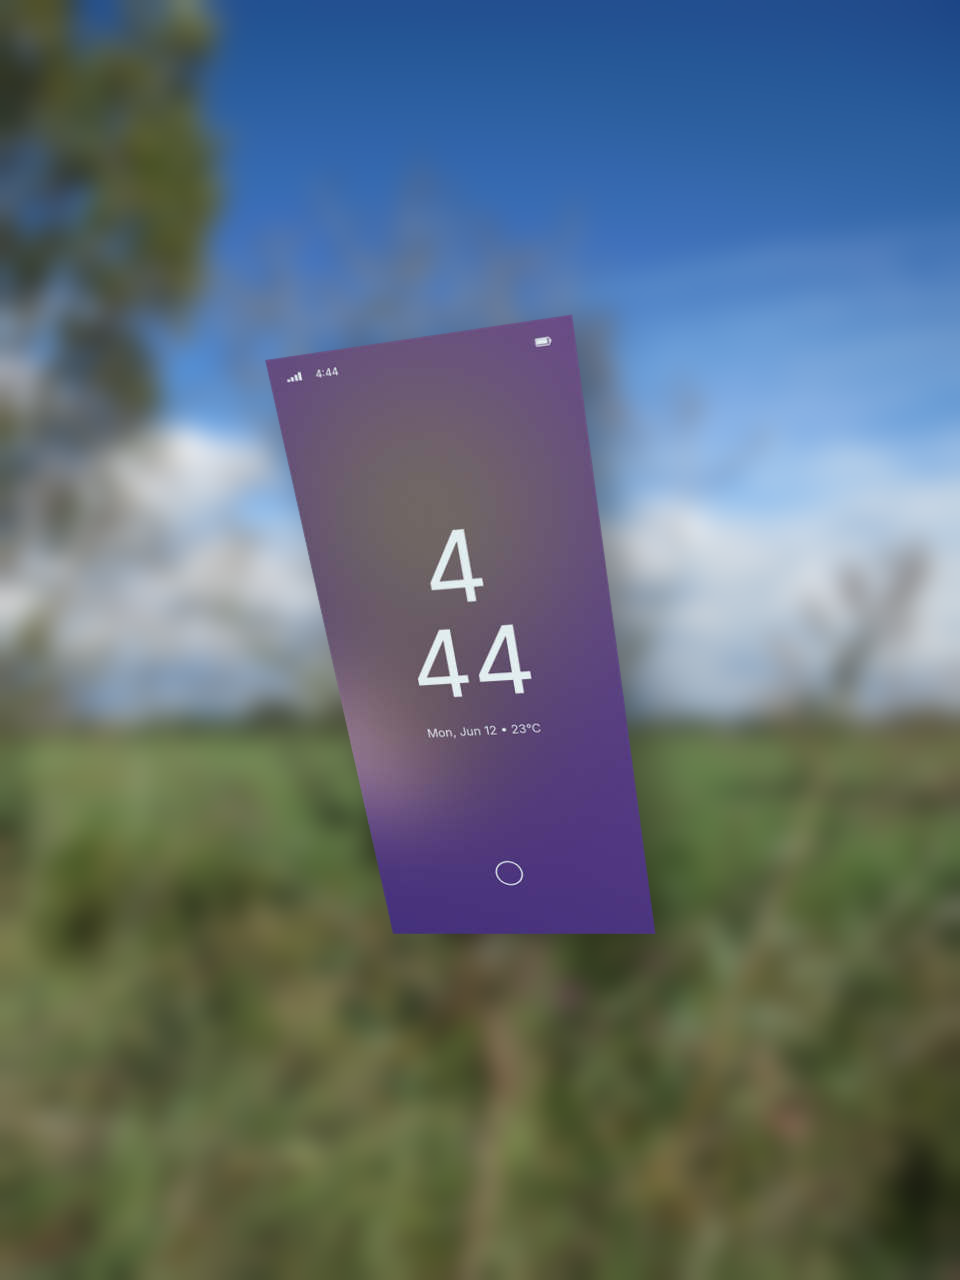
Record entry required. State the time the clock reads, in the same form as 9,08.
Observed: 4,44
